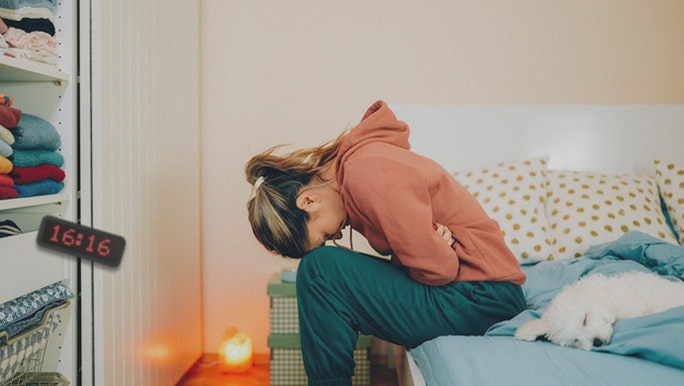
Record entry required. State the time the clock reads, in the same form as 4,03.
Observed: 16,16
